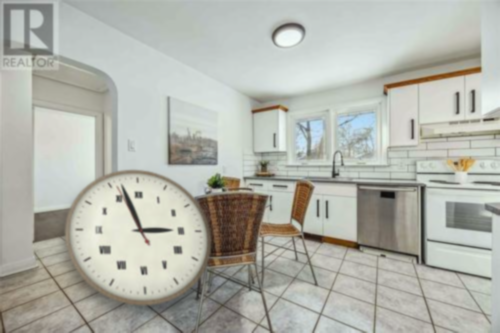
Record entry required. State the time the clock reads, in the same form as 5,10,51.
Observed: 2,56,56
